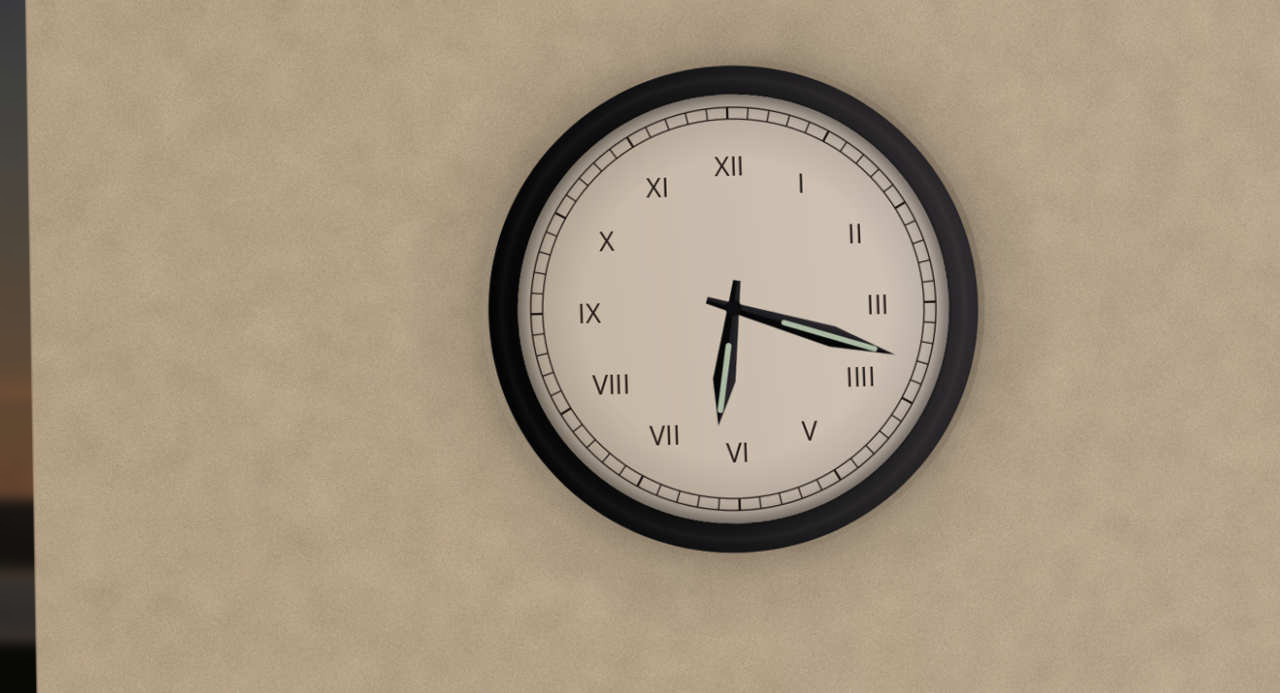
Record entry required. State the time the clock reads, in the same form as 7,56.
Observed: 6,18
